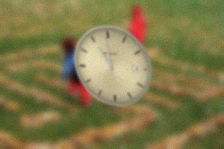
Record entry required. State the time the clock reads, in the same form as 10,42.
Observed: 10,59
